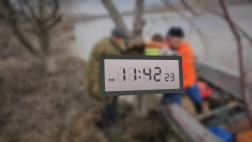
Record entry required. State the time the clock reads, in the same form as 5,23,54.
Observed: 11,42,23
